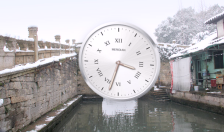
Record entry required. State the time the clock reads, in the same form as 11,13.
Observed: 3,33
